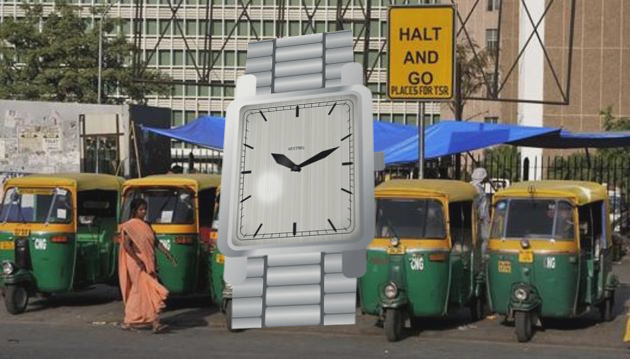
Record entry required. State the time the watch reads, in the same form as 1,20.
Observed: 10,11
